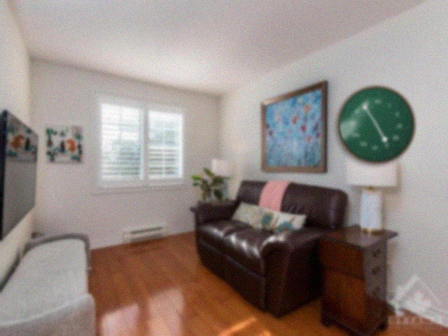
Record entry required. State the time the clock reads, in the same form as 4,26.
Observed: 4,54
